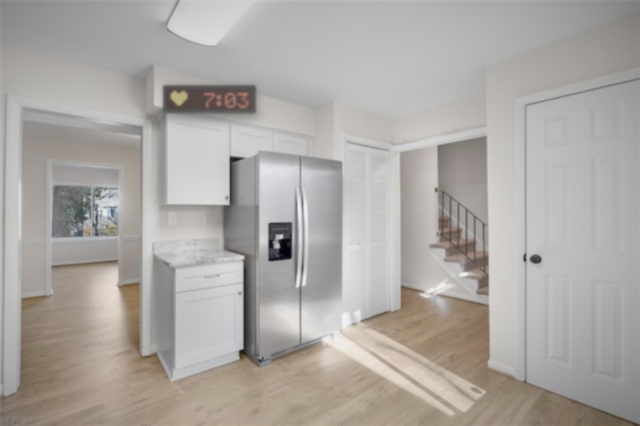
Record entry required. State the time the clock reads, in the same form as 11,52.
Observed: 7,03
